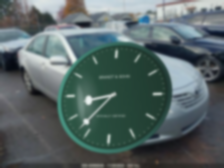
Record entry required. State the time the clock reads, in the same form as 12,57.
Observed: 8,37
